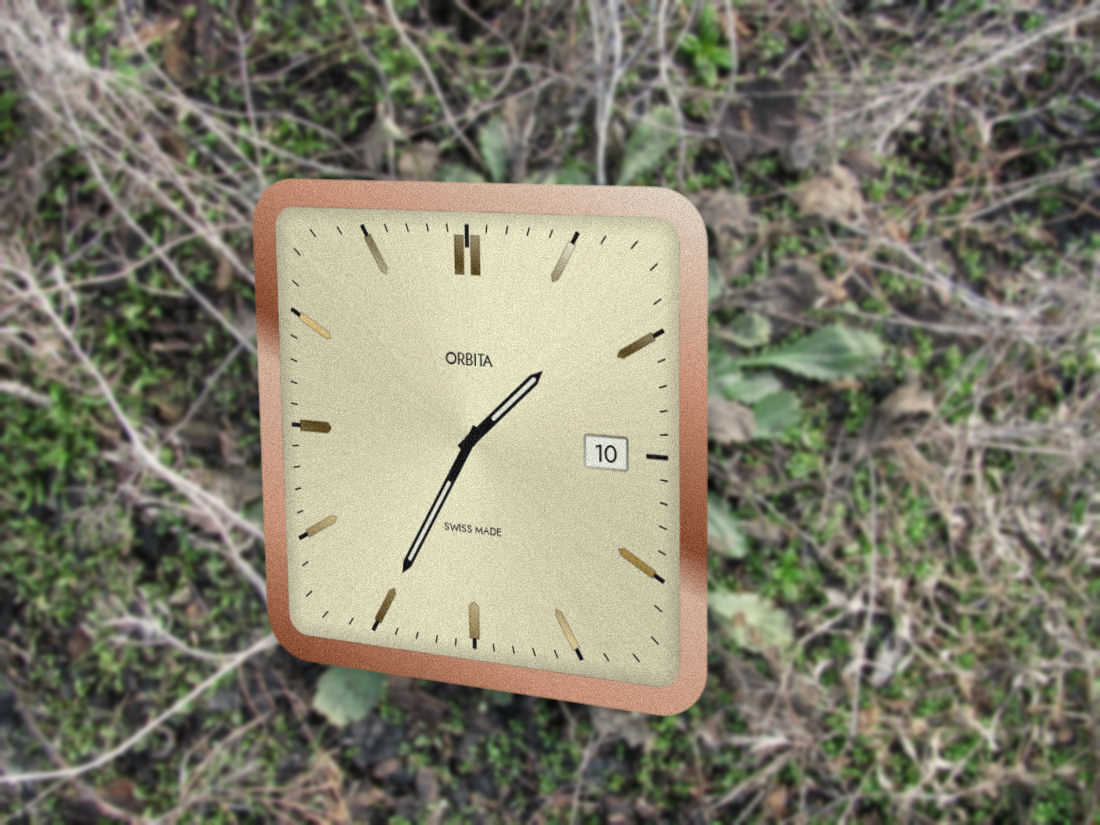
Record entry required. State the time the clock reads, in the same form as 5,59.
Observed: 1,35
